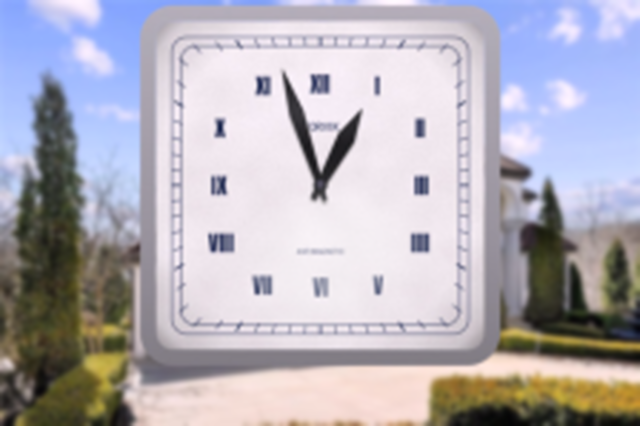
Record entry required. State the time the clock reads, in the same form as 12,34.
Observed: 12,57
